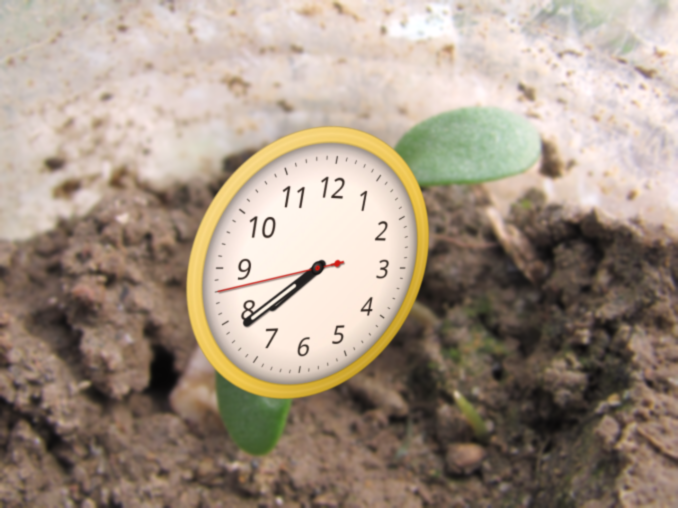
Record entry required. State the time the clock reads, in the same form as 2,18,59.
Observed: 7,38,43
